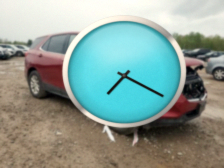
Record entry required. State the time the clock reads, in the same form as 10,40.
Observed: 7,20
